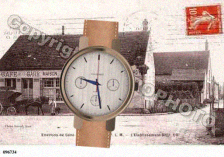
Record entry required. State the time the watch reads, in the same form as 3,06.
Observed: 9,28
